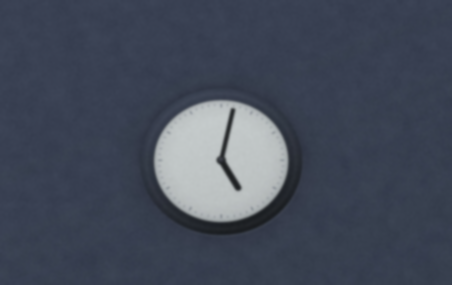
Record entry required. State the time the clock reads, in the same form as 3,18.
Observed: 5,02
